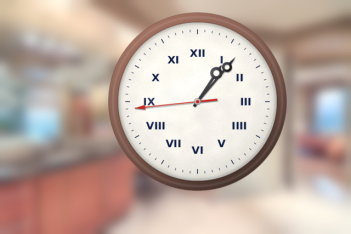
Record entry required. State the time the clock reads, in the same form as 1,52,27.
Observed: 1,06,44
